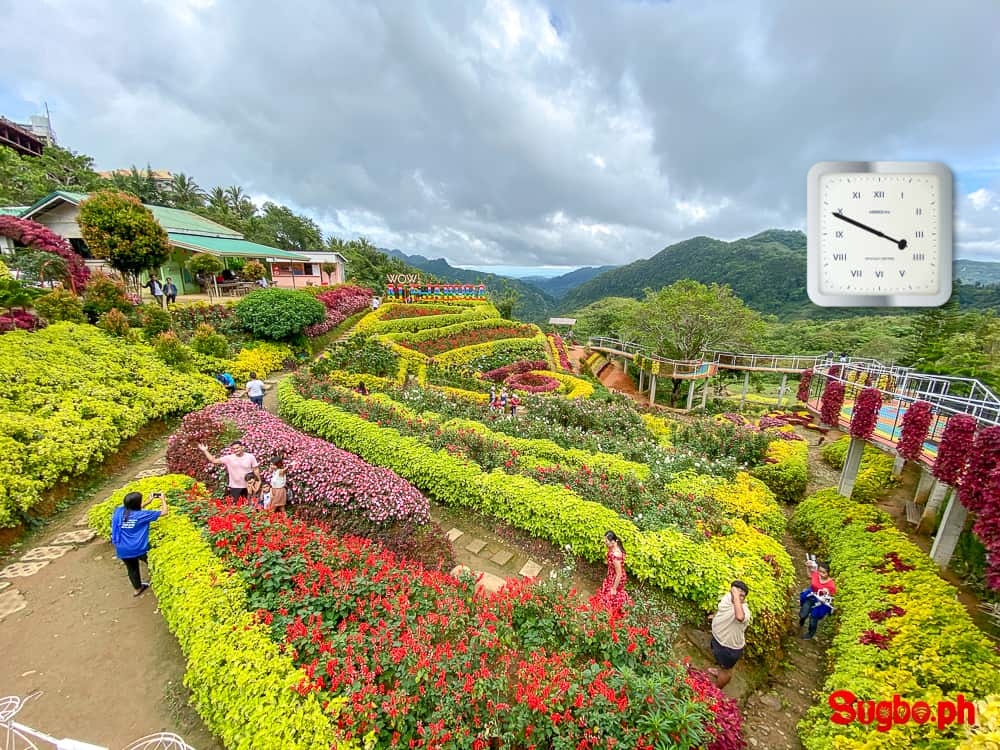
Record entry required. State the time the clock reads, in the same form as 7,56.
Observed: 3,49
